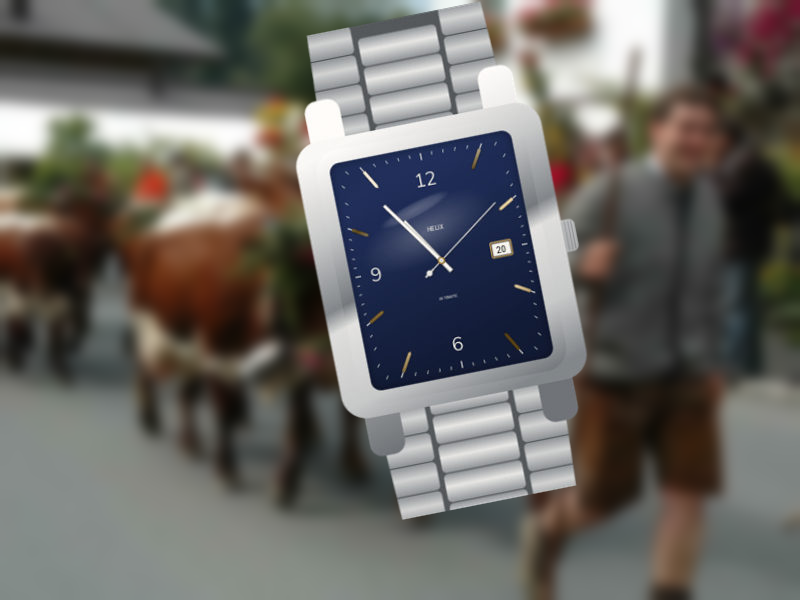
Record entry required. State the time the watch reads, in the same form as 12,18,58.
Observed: 10,54,09
